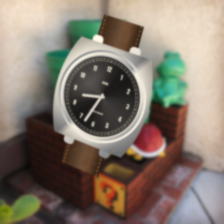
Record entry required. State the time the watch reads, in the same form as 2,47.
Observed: 8,33
